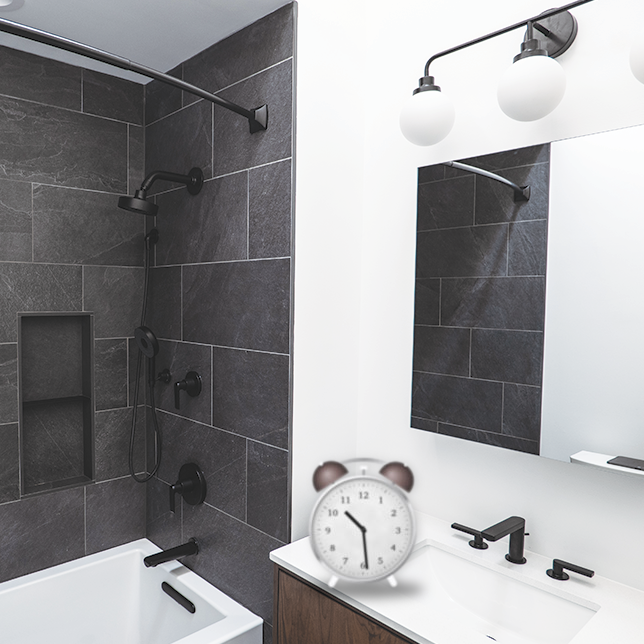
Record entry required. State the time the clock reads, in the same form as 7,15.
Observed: 10,29
